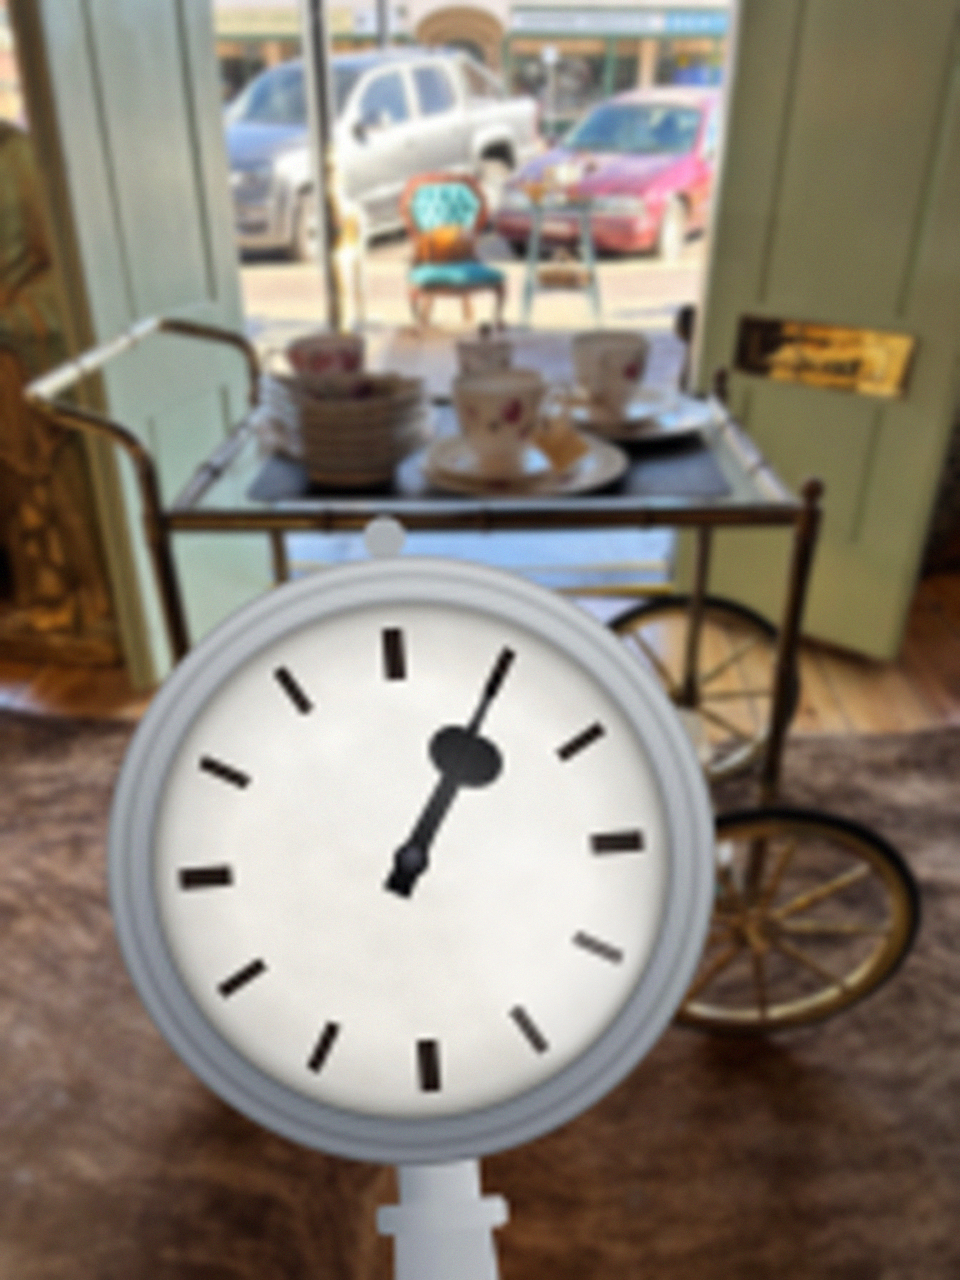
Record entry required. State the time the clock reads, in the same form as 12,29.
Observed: 1,05
